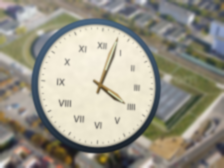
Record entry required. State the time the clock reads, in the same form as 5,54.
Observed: 4,03
